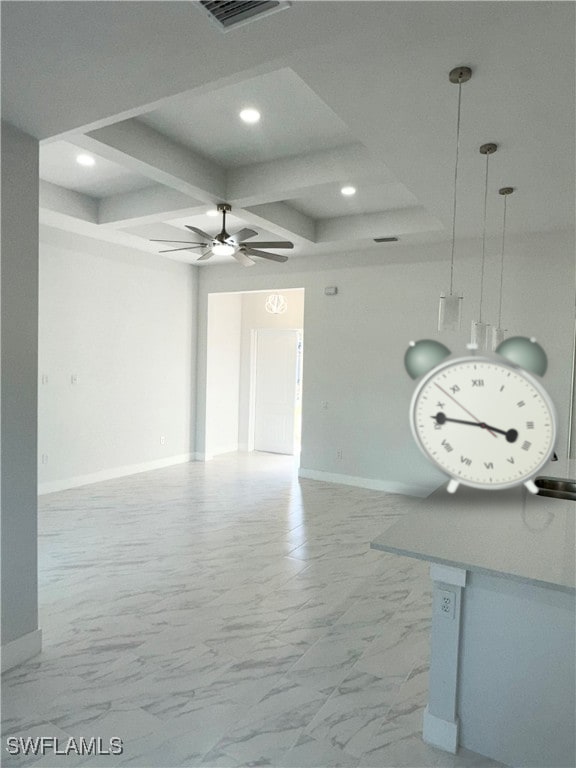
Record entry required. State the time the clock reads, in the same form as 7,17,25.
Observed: 3,46,53
